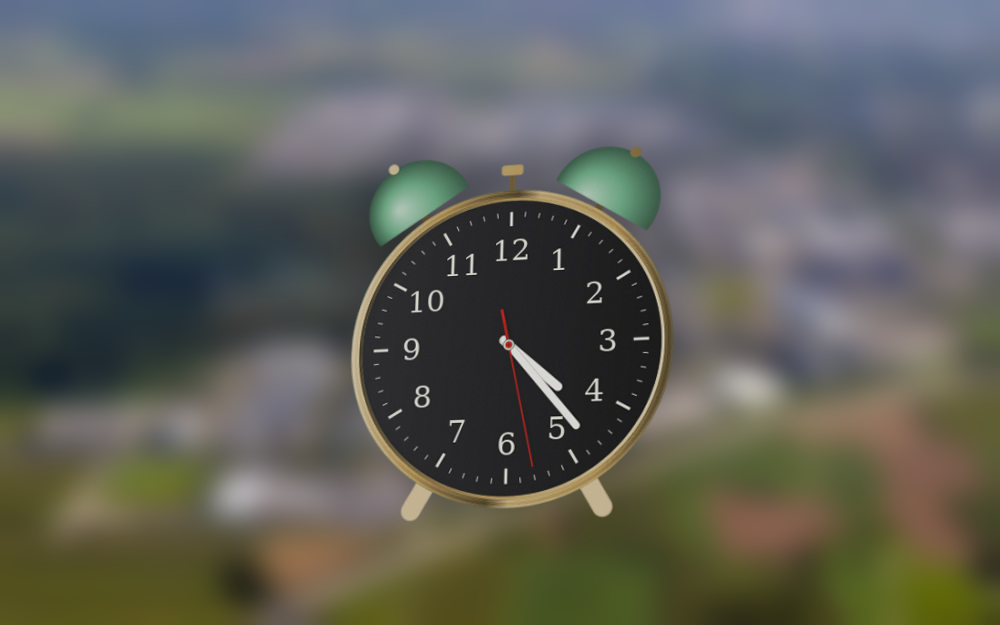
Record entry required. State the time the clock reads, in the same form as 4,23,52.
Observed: 4,23,28
